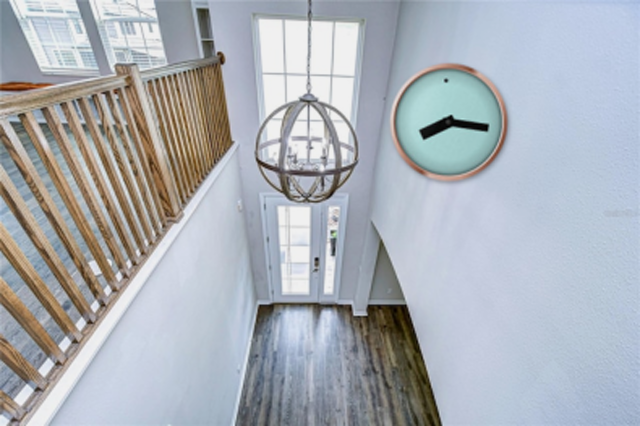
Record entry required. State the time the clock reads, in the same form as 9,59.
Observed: 8,17
